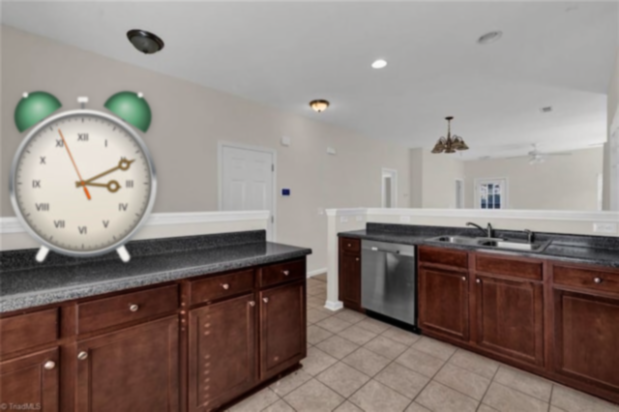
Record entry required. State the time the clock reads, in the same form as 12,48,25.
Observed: 3,10,56
